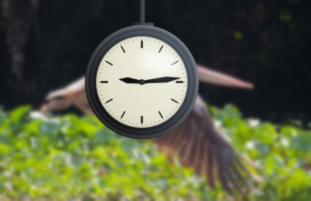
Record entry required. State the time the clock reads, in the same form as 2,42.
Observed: 9,14
